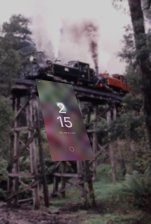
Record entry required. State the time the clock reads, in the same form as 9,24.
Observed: 2,15
